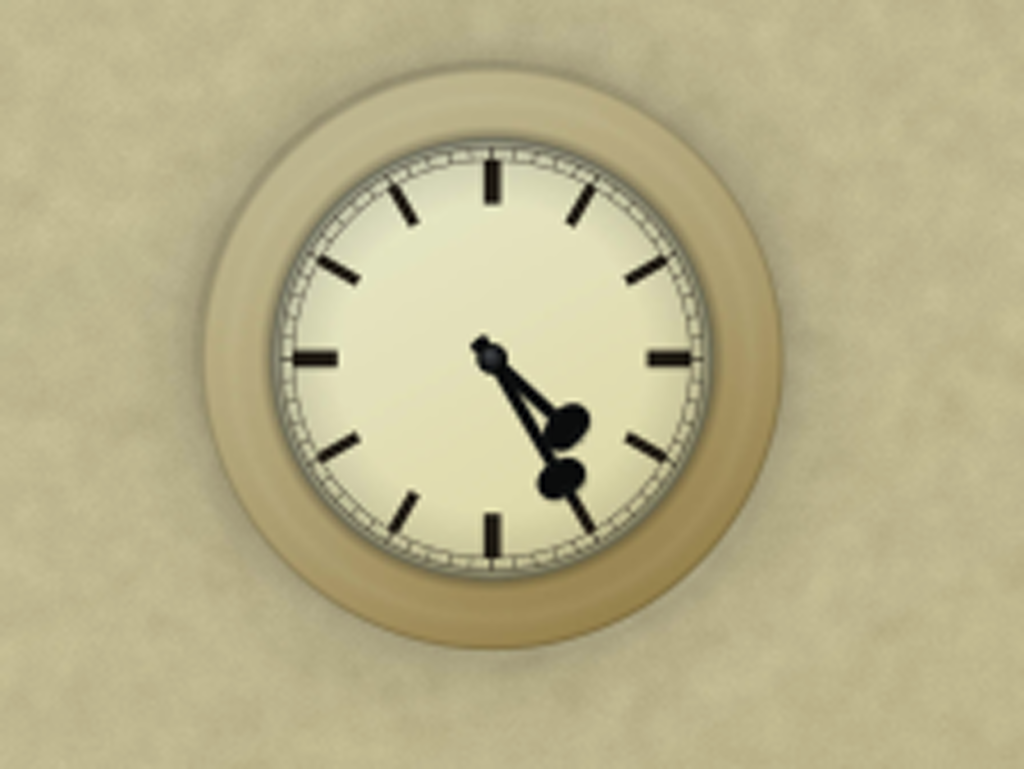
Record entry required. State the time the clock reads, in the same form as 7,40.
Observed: 4,25
